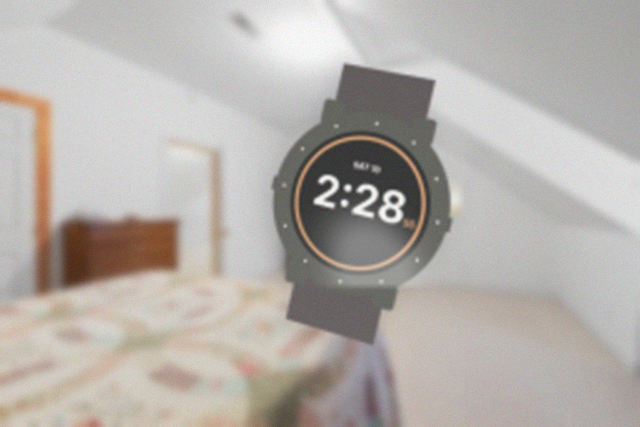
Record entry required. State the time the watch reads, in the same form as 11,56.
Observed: 2,28
